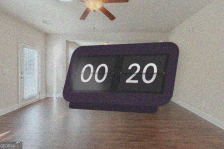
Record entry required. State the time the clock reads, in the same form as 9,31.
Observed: 0,20
